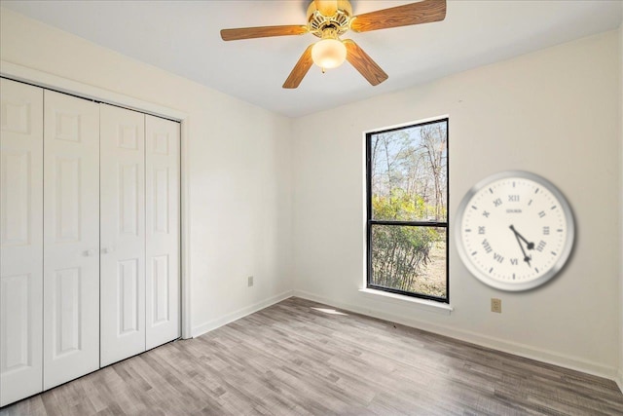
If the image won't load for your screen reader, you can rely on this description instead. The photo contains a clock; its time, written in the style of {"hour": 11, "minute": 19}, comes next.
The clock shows {"hour": 4, "minute": 26}
